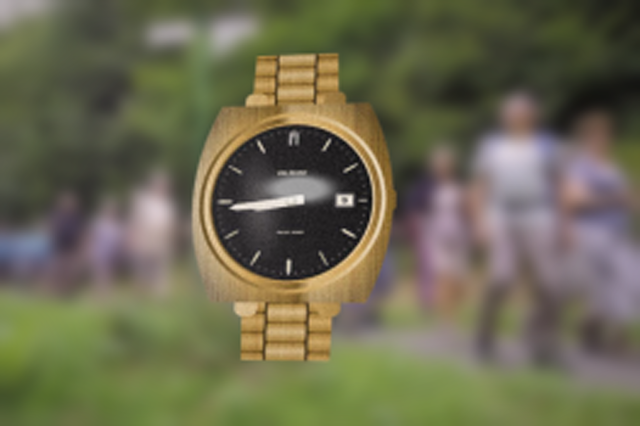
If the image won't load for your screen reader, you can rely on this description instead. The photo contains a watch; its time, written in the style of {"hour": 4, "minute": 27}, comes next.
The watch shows {"hour": 8, "minute": 44}
